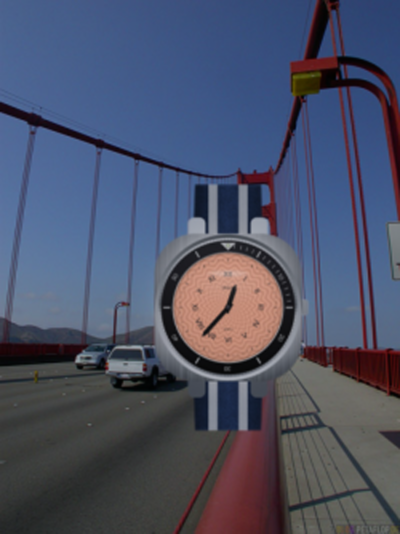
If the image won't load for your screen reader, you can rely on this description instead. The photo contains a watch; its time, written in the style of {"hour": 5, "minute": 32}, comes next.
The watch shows {"hour": 12, "minute": 37}
